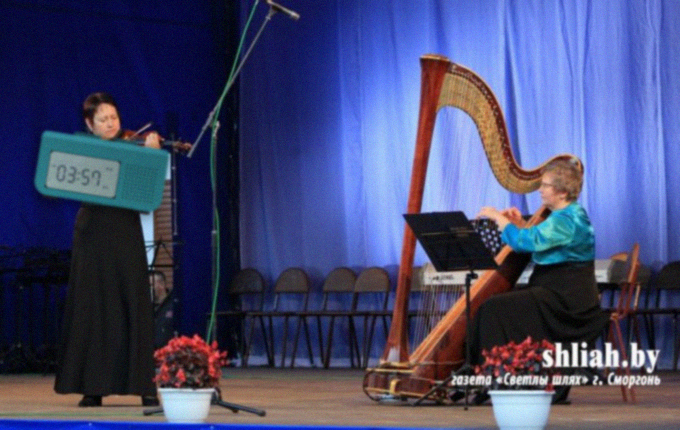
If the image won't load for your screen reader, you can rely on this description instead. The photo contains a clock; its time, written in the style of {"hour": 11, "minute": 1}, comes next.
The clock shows {"hour": 3, "minute": 57}
